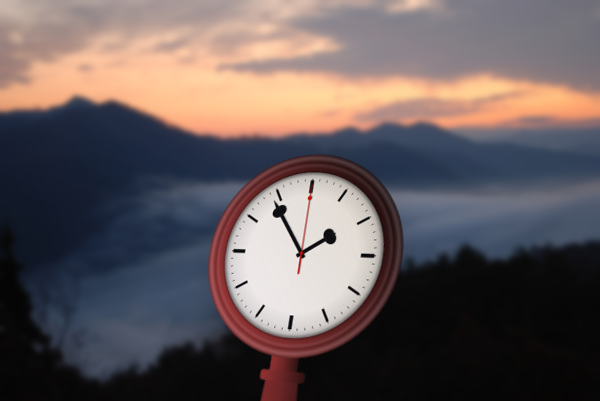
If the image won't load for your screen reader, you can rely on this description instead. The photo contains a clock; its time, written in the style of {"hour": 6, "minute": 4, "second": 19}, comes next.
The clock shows {"hour": 1, "minute": 54, "second": 0}
